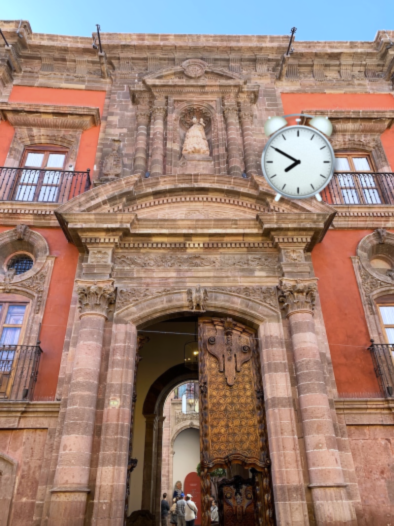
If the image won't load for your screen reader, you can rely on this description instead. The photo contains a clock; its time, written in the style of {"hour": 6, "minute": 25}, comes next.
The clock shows {"hour": 7, "minute": 50}
